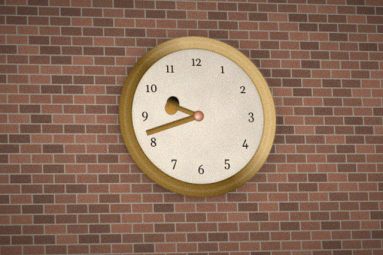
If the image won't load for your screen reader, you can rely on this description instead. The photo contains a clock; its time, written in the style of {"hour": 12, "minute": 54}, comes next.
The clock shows {"hour": 9, "minute": 42}
